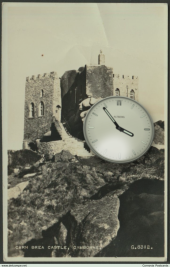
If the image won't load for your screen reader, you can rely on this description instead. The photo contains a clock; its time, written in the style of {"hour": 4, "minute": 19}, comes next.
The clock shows {"hour": 3, "minute": 54}
